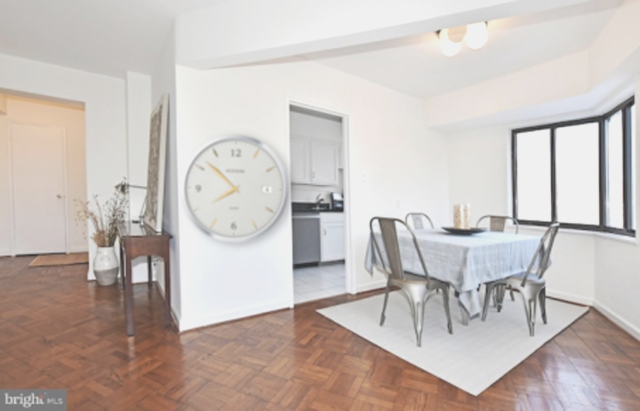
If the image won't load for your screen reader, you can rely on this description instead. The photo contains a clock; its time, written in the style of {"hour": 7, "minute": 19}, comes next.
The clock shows {"hour": 7, "minute": 52}
